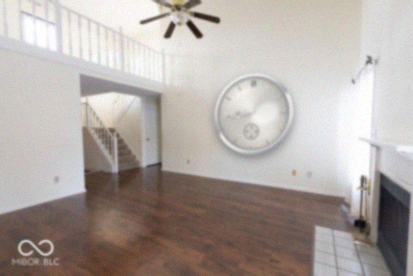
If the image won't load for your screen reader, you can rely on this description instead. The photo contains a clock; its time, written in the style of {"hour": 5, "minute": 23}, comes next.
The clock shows {"hour": 8, "minute": 43}
